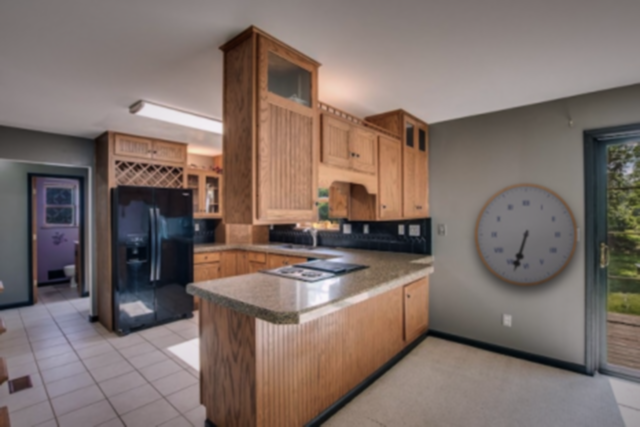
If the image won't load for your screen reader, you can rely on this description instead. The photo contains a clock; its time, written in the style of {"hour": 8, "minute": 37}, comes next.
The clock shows {"hour": 6, "minute": 33}
